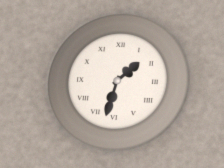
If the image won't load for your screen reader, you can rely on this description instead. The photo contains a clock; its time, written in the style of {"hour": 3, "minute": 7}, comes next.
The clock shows {"hour": 1, "minute": 32}
